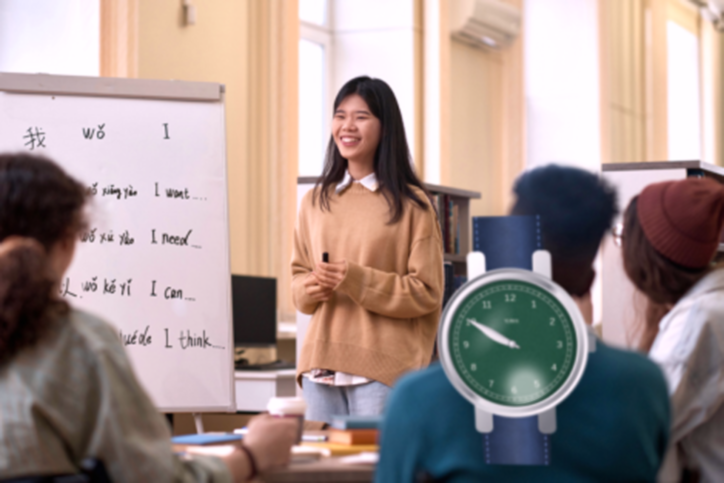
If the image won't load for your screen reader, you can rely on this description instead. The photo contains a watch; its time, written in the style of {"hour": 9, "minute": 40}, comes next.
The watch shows {"hour": 9, "minute": 50}
